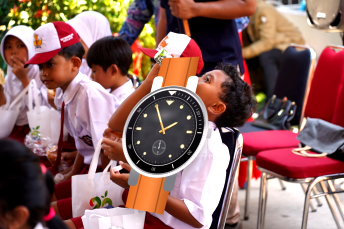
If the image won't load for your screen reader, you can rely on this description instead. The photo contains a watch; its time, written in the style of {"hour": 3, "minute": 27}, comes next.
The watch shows {"hour": 1, "minute": 55}
